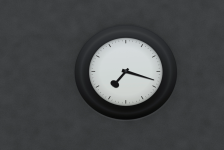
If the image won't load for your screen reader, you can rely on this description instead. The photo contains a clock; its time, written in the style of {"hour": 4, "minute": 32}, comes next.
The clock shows {"hour": 7, "minute": 18}
